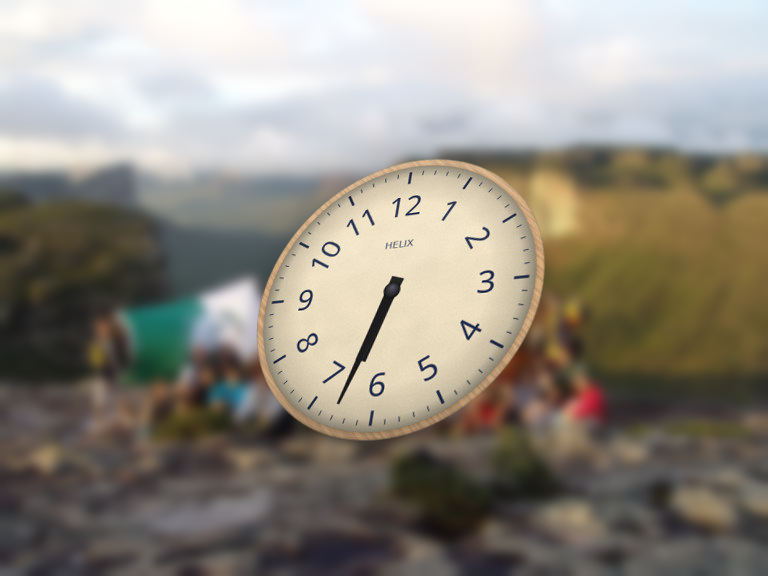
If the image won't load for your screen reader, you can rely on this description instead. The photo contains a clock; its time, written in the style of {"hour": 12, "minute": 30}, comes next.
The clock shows {"hour": 6, "minute": 33}
